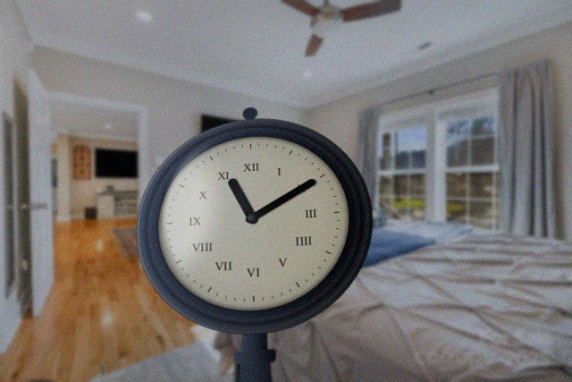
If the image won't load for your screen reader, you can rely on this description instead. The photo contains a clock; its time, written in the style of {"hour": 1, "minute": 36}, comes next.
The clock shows {"hour": 11, "minute": 10}
